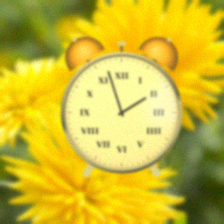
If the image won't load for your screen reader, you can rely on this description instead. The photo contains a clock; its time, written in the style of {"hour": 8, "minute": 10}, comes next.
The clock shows {"hour": 1, "minute": 57}
